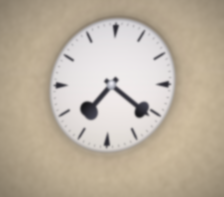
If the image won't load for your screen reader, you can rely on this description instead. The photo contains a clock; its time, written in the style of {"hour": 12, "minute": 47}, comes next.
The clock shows {"hour": 7, "minute": 21}
